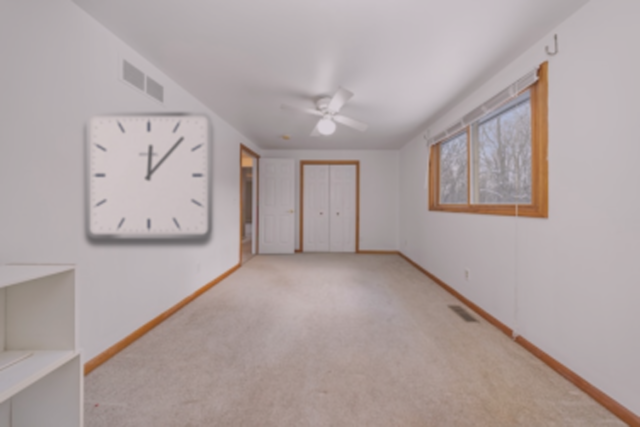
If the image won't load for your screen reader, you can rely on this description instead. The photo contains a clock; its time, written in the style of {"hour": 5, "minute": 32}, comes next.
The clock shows {"hour": 12, "minute": 7}
